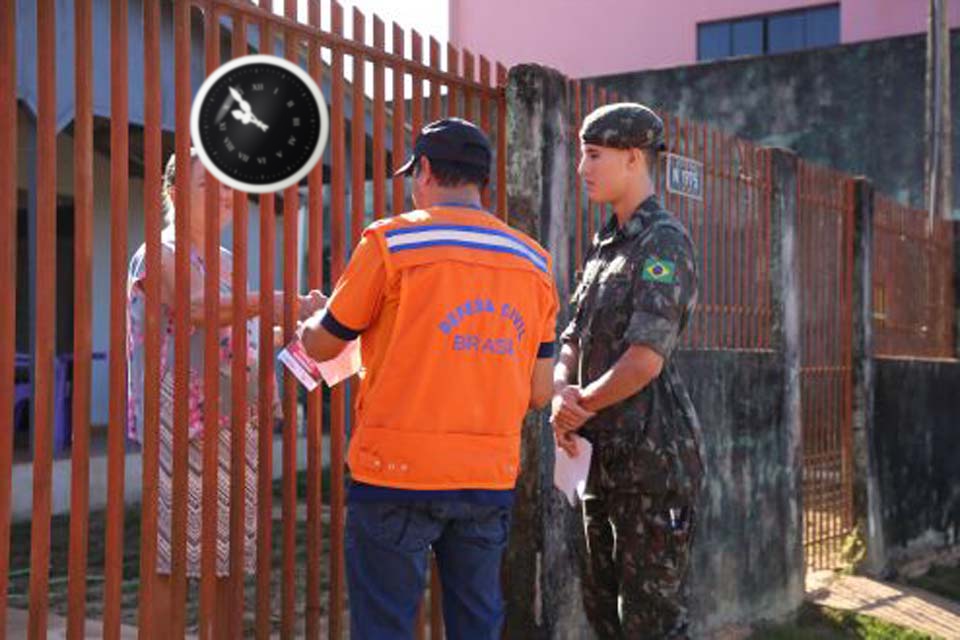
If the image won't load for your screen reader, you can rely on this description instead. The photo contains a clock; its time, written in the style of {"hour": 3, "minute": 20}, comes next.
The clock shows {"hour": 9, "minute": 54}
